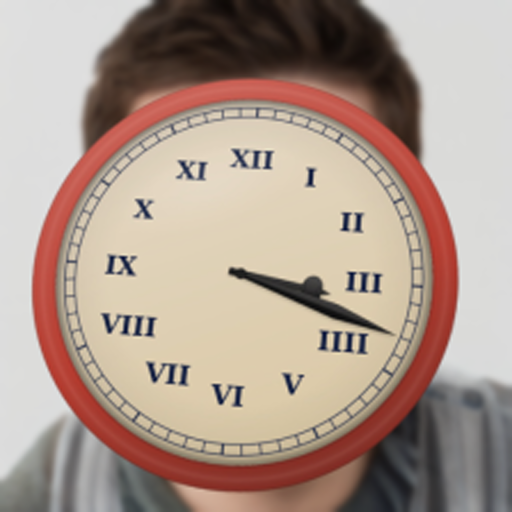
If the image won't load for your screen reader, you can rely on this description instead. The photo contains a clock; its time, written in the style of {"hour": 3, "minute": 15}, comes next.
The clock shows {"hour": 3, "minute": 18}
